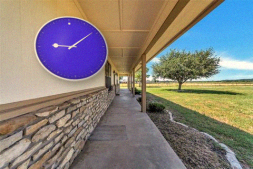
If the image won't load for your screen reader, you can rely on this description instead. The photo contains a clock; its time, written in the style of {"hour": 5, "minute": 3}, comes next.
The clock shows {"hour": 9, "minute": 9}
